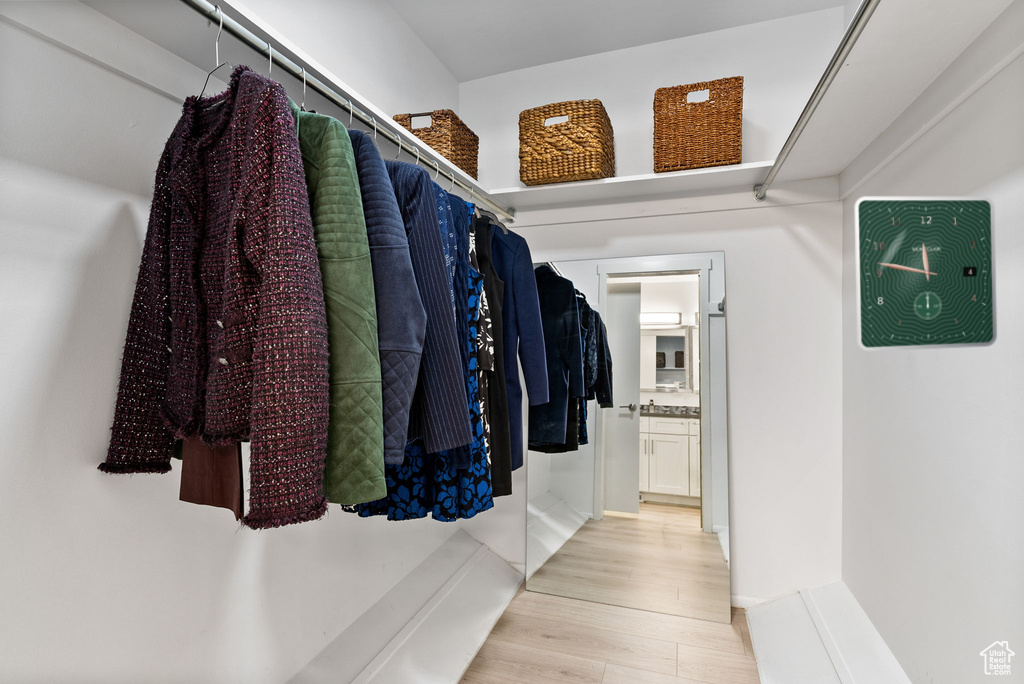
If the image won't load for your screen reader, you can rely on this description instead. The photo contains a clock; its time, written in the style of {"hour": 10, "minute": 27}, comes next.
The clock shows {"hour": 11, "minute": 47}
